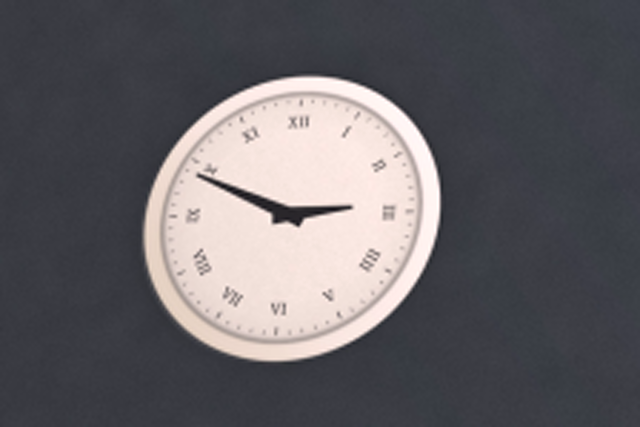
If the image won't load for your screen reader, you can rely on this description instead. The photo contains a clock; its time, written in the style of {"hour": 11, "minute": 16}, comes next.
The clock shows {"hour": 2, "minute": 49}
